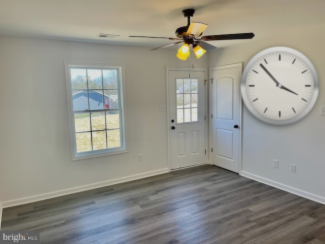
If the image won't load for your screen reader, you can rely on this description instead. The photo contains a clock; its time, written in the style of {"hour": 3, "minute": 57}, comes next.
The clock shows {"hour": 3, "minute": 53}
